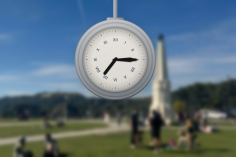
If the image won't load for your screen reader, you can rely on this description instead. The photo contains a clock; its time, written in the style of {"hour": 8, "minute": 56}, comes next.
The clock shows {"hour": 7, "minute": 15}
